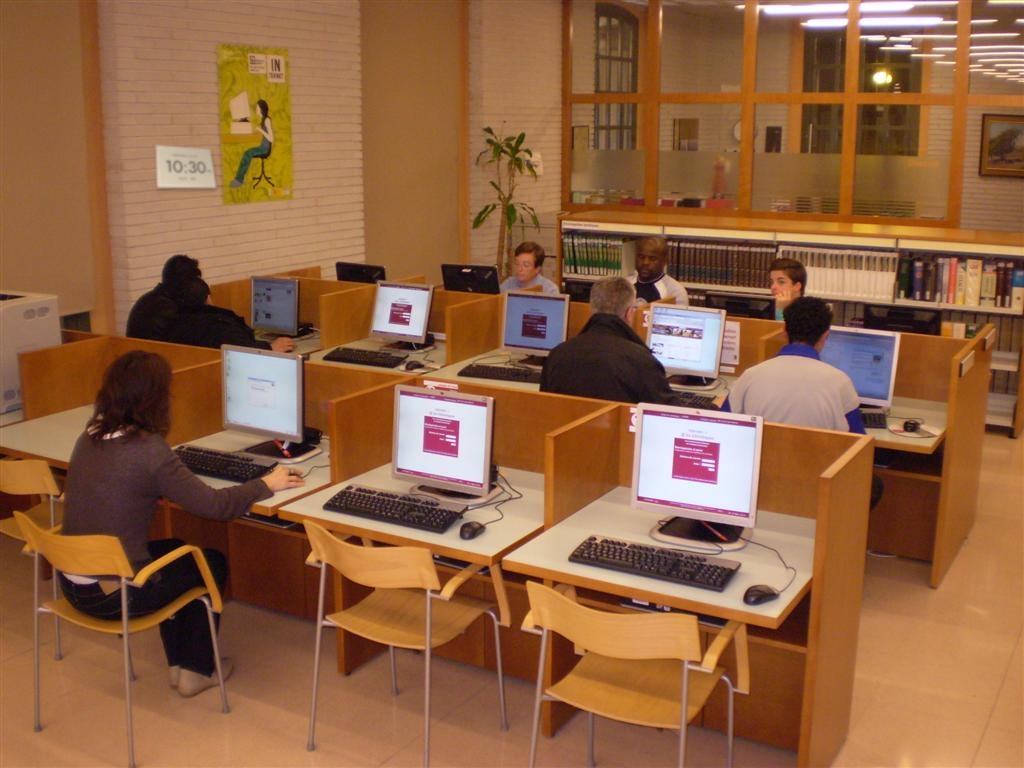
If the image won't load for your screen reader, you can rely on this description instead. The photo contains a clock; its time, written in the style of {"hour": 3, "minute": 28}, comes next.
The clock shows {"hour": 10, "minute": 30}
